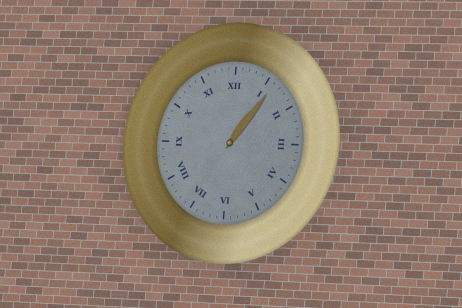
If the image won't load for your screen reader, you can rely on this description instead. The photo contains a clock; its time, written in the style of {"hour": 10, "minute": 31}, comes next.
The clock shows {"hour": 1, "minute": 6}
